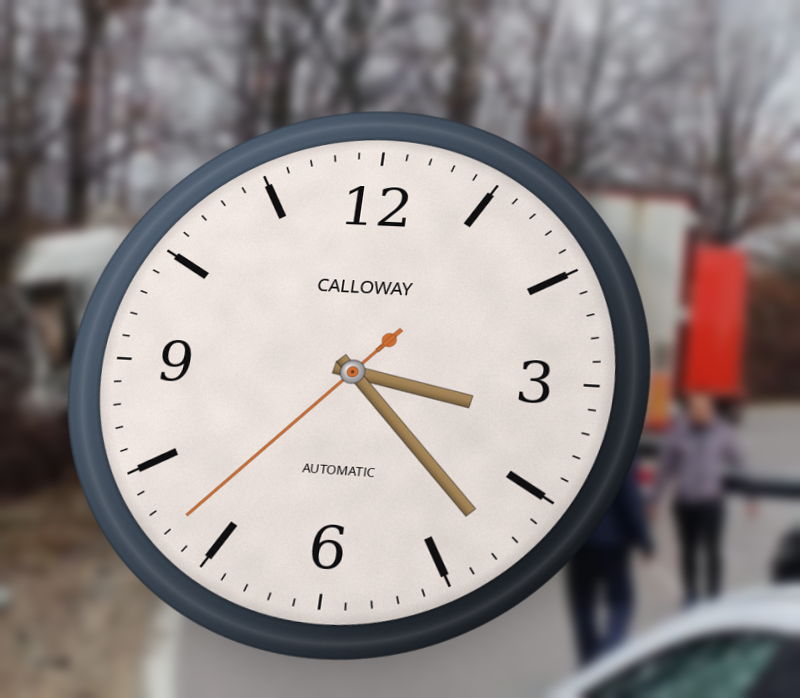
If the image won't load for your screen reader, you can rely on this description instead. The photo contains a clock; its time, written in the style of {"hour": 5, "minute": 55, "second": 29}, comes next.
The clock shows {"hour": 3, "minute": 22, "second": 37}
